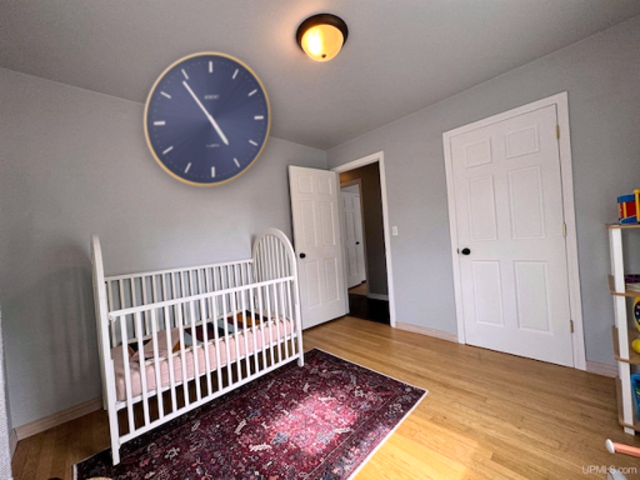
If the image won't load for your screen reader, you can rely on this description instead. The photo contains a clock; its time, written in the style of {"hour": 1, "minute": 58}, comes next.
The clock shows {"hour": 4, "minute": 54}
